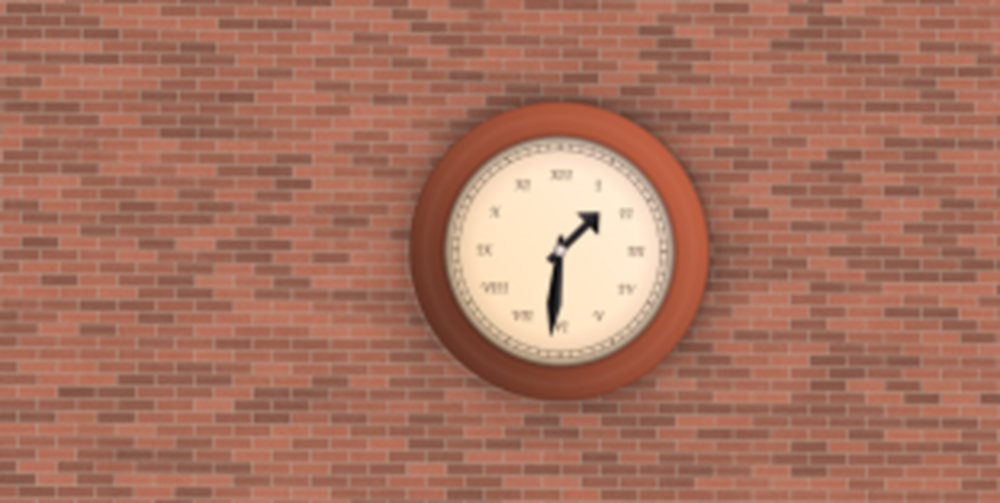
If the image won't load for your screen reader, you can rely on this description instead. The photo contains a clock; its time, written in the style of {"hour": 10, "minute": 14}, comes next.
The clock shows {"hour": 1, "minute": 31}
